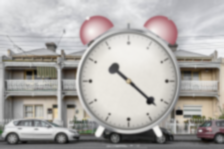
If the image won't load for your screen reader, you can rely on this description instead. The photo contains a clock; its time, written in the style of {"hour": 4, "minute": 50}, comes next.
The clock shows {"hour": 10, "minute": 22}
